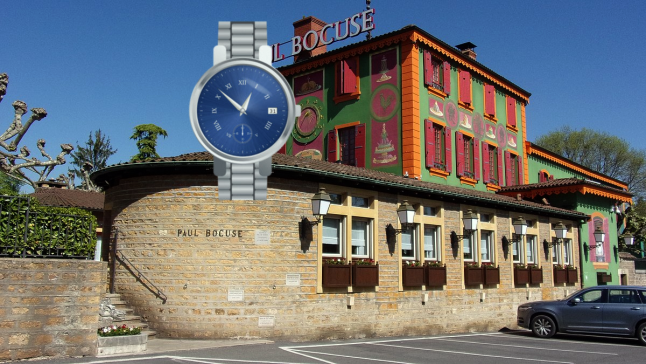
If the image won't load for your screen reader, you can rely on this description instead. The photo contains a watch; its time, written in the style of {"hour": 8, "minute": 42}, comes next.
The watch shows {"hour": 12, "minute": 52}
